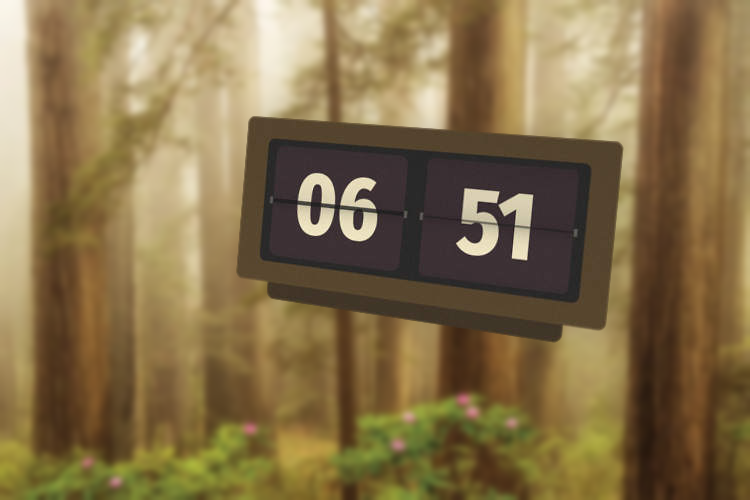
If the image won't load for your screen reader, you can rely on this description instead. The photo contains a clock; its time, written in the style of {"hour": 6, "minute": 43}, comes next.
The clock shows {"hour": 6, "minute": 51}
